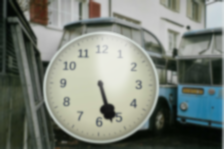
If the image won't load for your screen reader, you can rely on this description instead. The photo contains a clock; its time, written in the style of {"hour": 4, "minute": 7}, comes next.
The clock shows {"hour": 5, "minute": 27}
